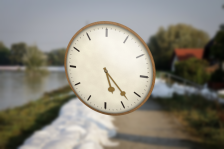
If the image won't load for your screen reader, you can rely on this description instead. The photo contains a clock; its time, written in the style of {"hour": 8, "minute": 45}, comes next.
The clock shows {"hour": 5, "minute": 23}
